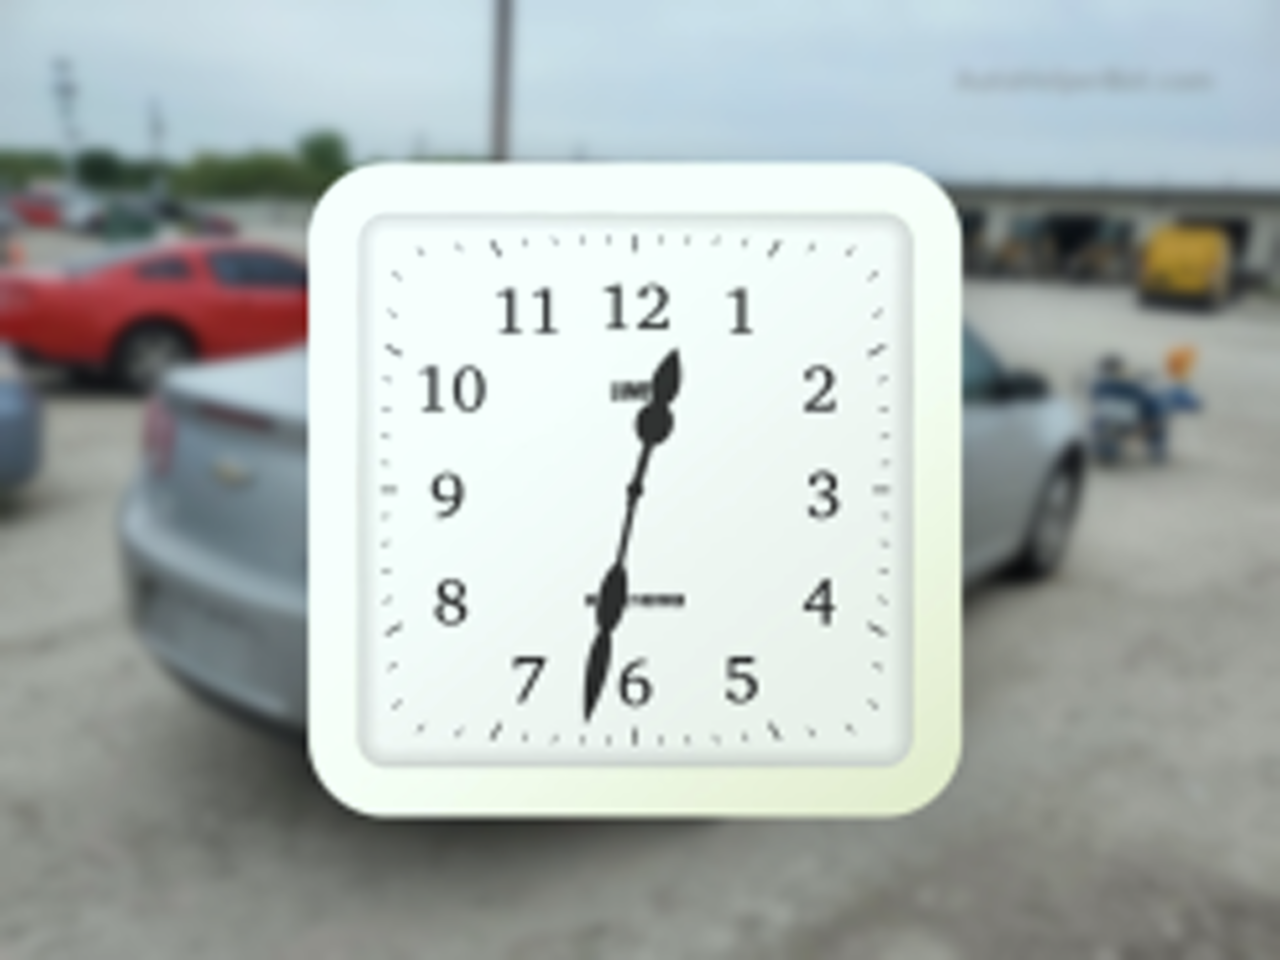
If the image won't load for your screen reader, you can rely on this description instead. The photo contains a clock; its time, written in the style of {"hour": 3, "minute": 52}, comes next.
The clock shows {"hour": 12, "minute": 32}
